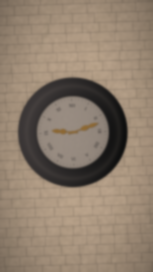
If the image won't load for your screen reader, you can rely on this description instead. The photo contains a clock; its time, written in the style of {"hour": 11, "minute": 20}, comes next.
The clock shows {"hour": 9, "minute": 12}
